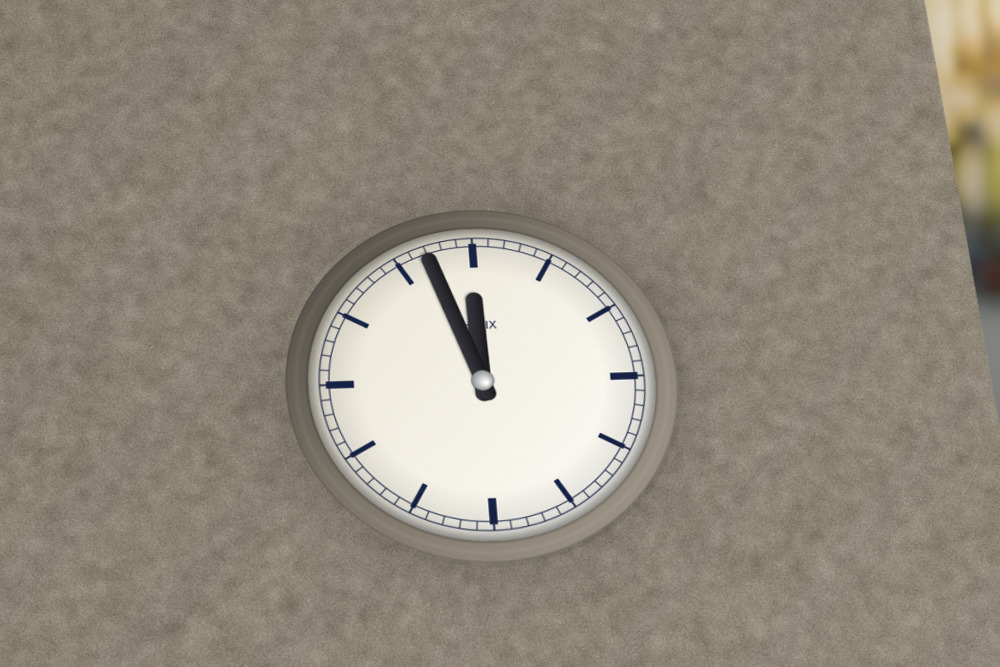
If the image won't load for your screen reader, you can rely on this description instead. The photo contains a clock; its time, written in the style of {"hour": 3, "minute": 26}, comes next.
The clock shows {"hour": 11, "minute": 57}
